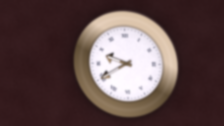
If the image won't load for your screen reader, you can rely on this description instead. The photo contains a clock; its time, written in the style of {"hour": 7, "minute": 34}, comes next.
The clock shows {"hour": 9, "minute": 40}
